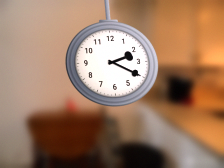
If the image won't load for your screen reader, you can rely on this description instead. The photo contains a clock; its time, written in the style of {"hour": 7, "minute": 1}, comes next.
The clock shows {"hour": 2, "minute": 20}
